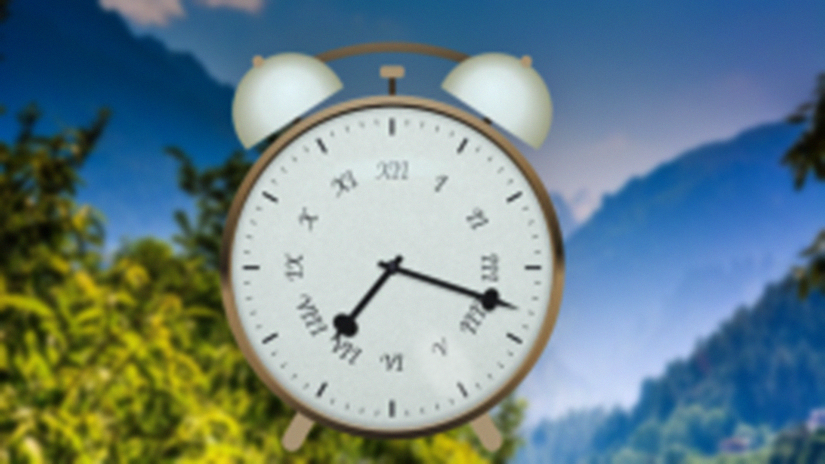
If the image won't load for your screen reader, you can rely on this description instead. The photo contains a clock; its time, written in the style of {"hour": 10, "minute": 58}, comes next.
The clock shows {"hour": 7, "minute": 18}
